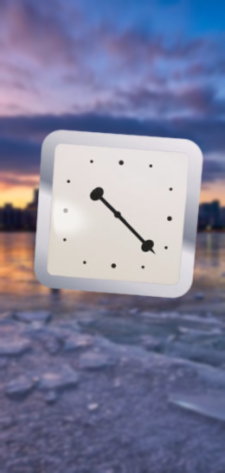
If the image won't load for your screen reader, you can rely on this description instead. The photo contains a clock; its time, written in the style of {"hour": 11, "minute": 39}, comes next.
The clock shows {"hour": 10, "minute": 22}
